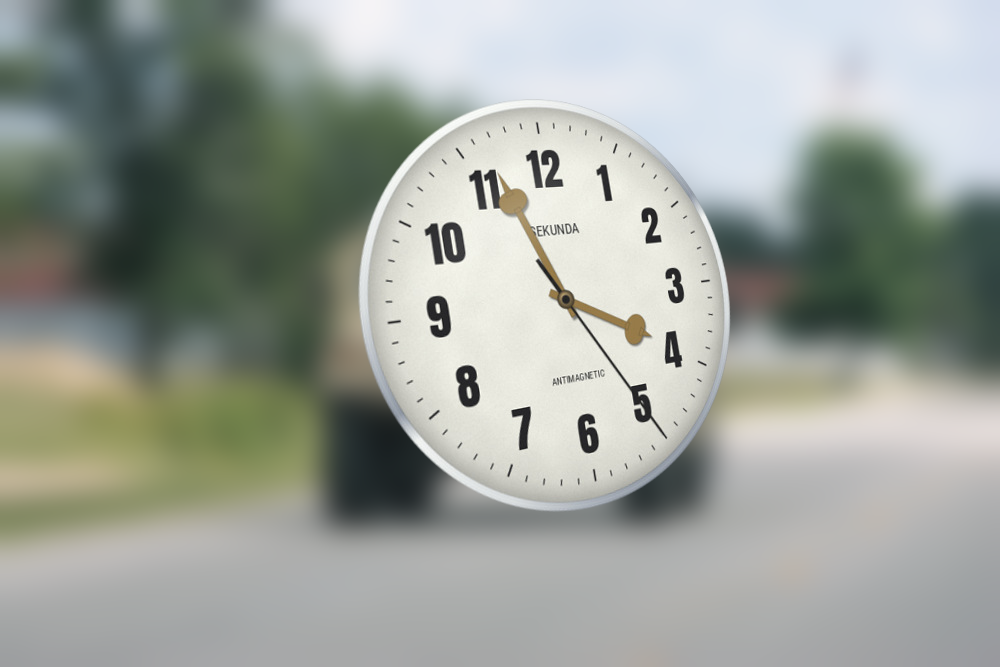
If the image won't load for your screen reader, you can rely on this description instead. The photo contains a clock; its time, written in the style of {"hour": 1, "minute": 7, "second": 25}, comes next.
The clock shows {"hour": 3, "minute": 56, "second": 25}
